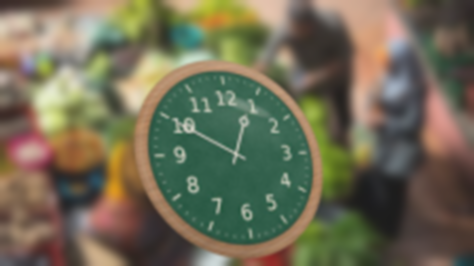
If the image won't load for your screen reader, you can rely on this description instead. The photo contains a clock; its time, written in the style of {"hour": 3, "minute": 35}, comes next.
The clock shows {"hour": 12, "minute": 50}
